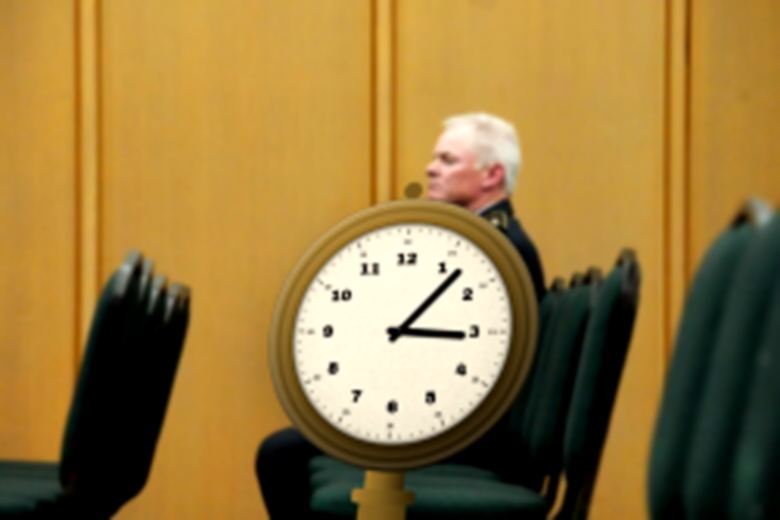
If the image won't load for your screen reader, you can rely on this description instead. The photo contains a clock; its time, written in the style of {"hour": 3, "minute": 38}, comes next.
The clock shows {"hour": 3, "minute": 7}
